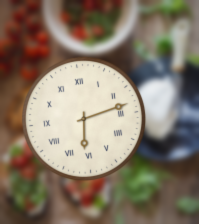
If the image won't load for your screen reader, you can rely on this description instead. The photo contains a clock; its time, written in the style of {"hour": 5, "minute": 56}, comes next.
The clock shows {"hour": 6, "minute": 13}
